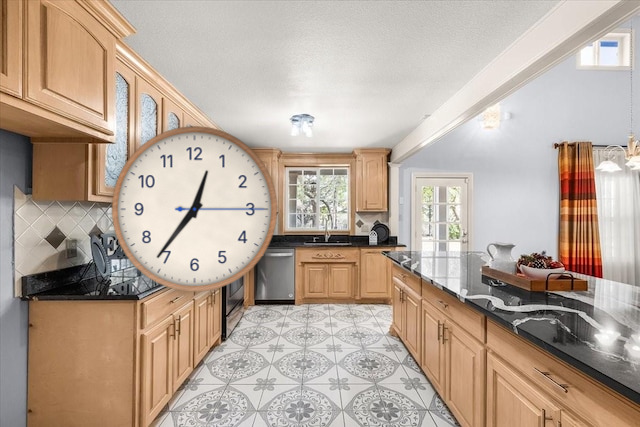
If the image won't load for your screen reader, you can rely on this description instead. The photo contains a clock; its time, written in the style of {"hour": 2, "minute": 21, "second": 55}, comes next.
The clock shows {"hour": 12, "minute": 36, "second": 15}
